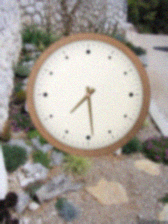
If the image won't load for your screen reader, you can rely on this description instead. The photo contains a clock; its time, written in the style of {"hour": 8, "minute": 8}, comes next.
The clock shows {"hour": 7, "minute": 29}
